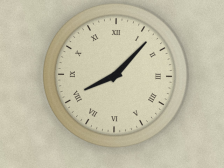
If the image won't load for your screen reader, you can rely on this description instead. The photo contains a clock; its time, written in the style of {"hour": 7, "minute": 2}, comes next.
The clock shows {"hour": 8, "minute": 7}
